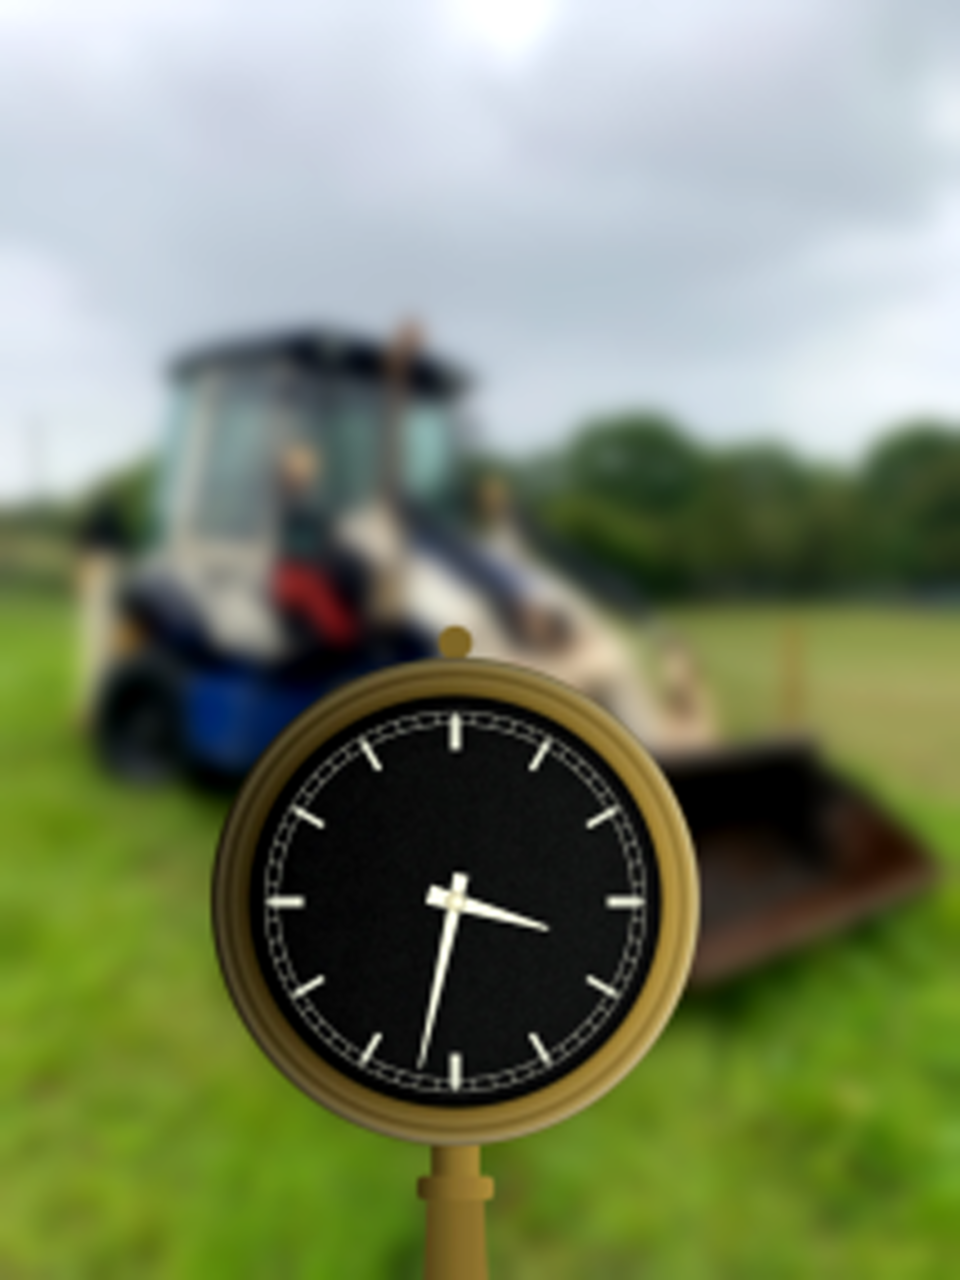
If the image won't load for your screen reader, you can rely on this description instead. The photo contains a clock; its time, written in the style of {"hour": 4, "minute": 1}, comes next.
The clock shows {"hour": 3, "minute": 32}
